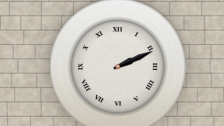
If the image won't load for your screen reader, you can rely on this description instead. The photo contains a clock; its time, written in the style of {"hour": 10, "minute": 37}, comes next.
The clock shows {"hour": 2, "minute": 11}
